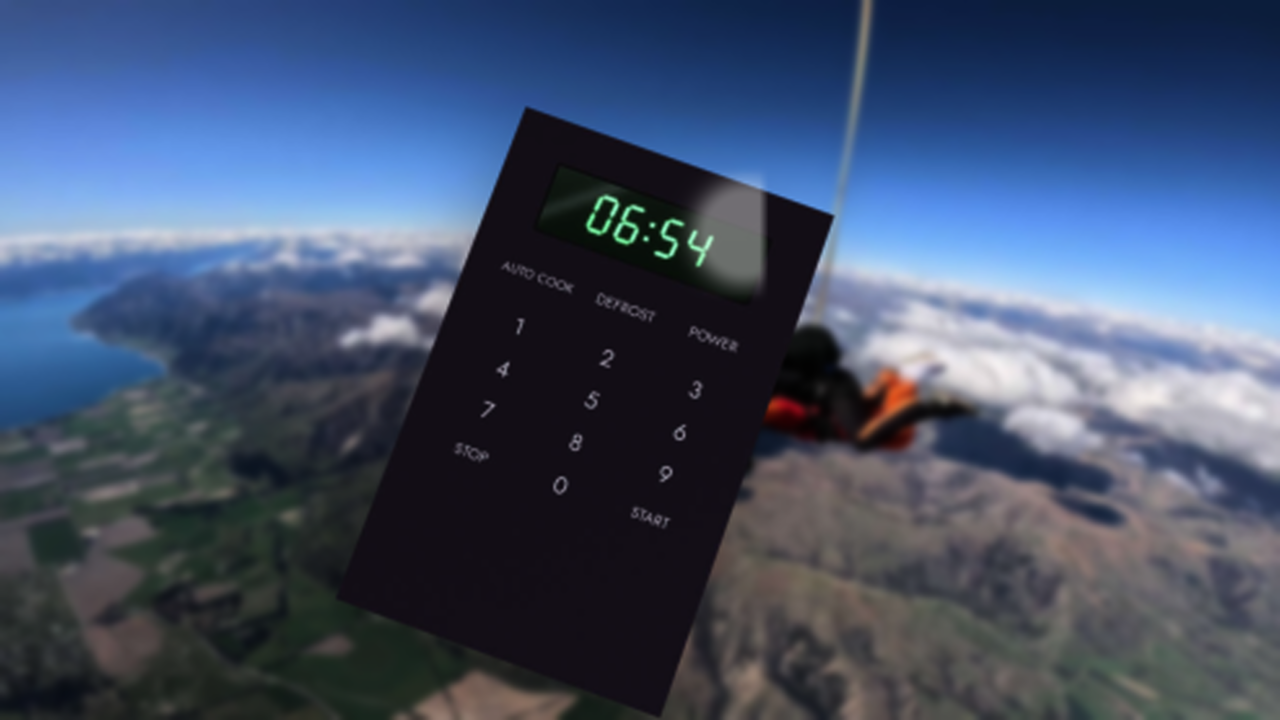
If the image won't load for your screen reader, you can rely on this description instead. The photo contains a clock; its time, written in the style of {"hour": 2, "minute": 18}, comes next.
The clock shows {"hour": 6, "minute": 54}
